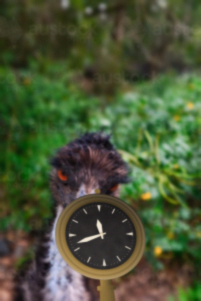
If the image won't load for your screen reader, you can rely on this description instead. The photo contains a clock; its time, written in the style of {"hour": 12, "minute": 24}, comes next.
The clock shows {"hour": 11, "minute": 42}
